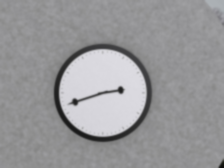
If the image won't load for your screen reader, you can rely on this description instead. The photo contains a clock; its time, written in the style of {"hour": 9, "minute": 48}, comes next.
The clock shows {"hour": 2, "minute": 42}
